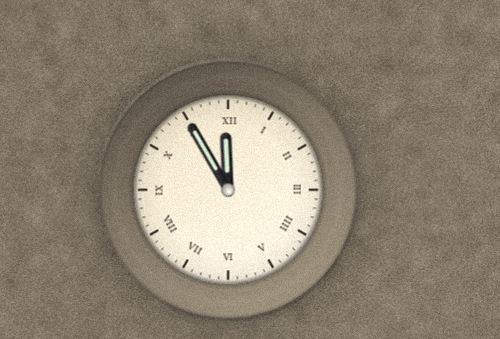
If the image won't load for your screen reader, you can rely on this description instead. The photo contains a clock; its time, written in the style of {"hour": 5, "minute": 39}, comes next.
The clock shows {"hour": 11, "minute": 55}
